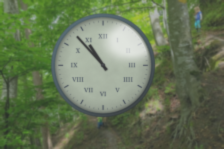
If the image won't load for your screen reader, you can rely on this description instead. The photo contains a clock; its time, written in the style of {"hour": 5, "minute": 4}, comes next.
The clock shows {"hour": 10, "minute": 53}
